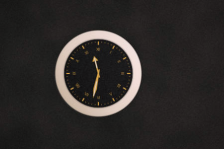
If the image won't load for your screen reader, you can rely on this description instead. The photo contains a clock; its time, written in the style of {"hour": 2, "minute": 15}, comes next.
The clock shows {"hour": 11, "minute": 32}
